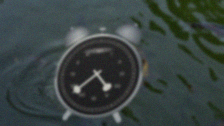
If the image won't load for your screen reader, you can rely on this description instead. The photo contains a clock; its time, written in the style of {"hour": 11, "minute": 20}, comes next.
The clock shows {"hour": 4, "minute": 38}
